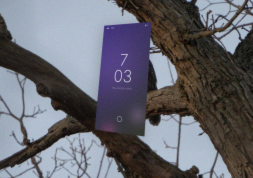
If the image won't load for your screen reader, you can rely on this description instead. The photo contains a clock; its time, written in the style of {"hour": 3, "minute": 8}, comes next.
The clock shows {"hour": 7, "minute": 3}
